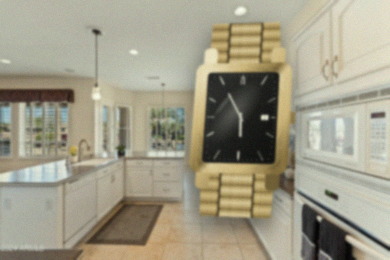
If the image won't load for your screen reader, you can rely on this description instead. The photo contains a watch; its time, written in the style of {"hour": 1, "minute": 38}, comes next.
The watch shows {"hour": 5, "minute": 55}
